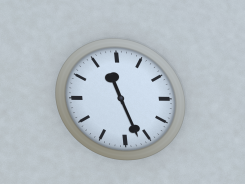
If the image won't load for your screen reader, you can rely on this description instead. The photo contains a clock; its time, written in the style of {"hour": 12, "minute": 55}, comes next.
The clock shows {"hour": 11, "minute": 27}
